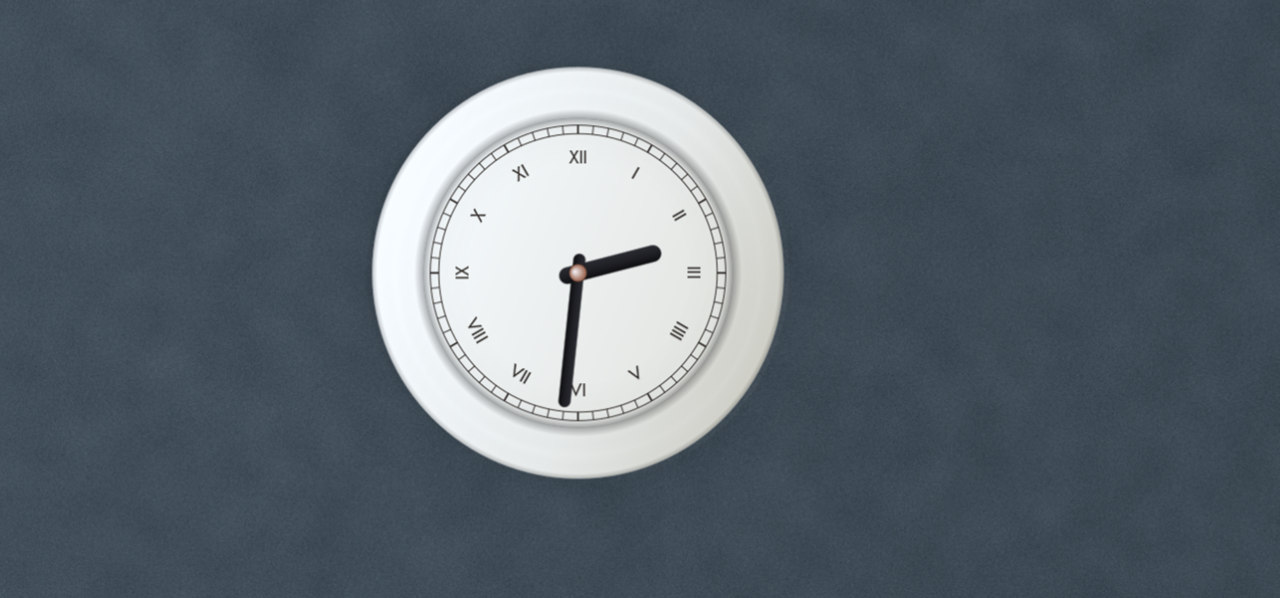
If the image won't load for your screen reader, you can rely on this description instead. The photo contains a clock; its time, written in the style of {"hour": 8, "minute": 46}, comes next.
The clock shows {"hour": 2, "minute": 31}
